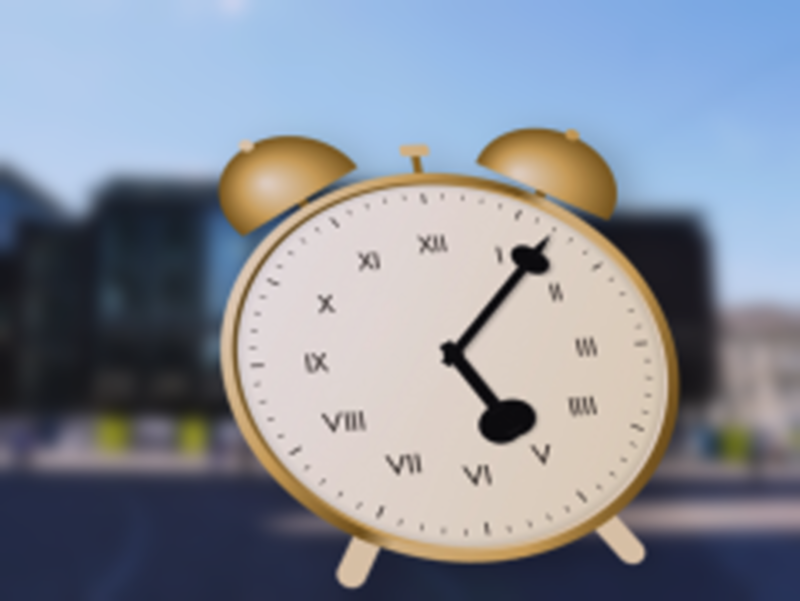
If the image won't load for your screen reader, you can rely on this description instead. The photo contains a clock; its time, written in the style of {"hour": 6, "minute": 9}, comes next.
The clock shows {"hour": 5, "minute": 7}
